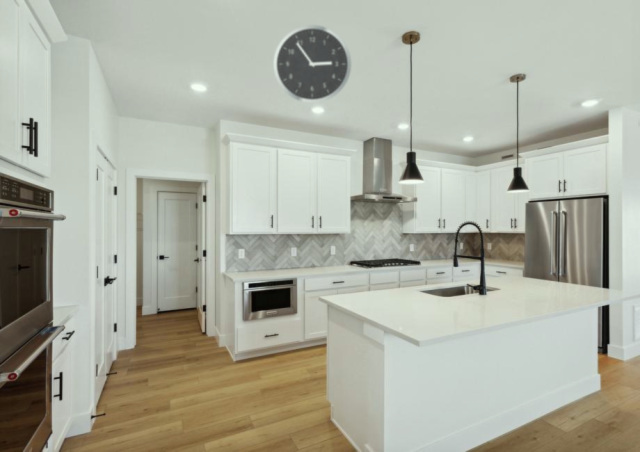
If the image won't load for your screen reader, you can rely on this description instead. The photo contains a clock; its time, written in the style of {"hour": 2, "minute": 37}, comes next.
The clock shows {"hour": 2, "minute": 54}
